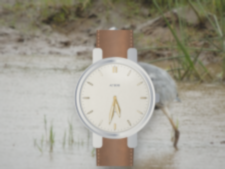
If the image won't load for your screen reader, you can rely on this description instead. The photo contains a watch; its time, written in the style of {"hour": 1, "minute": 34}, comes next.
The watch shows {"hour": 5, "minute": 32}
